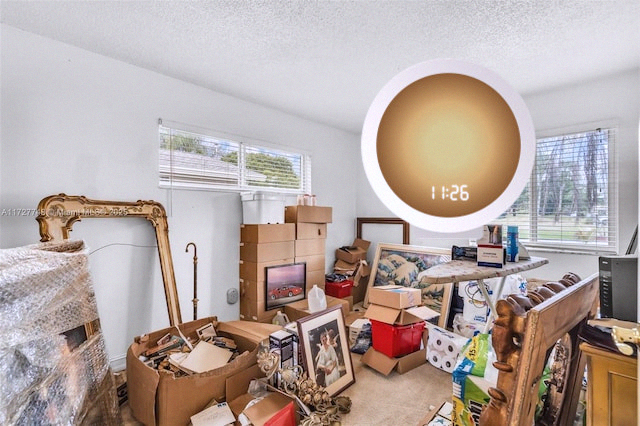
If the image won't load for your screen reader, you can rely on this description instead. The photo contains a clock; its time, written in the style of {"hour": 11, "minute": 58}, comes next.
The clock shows {"hour": 11, "minute": 26}
